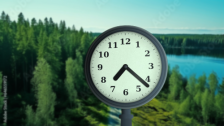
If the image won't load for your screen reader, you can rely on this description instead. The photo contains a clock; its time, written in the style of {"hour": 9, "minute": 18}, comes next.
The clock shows {"hour": 7, "minute": 22}
